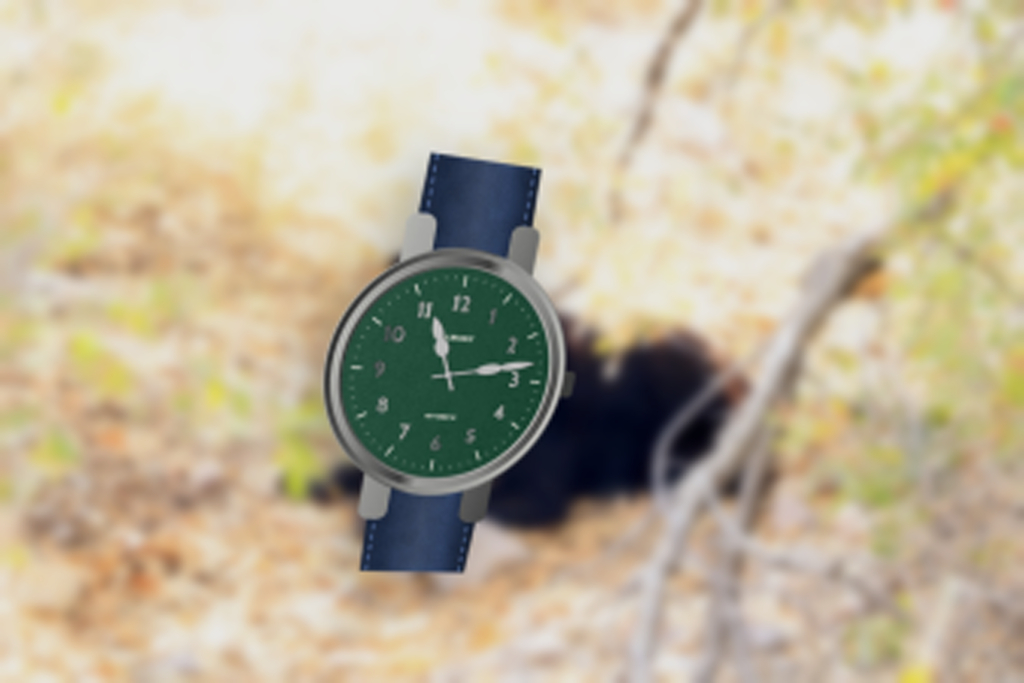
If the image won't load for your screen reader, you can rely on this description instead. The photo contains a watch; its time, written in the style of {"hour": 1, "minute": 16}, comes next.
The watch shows {"hour": 11, "minute": 13}
